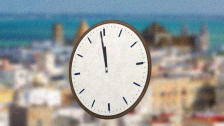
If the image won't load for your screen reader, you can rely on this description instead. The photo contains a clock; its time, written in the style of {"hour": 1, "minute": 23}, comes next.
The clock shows {"hour": 11, "minute": 59}
